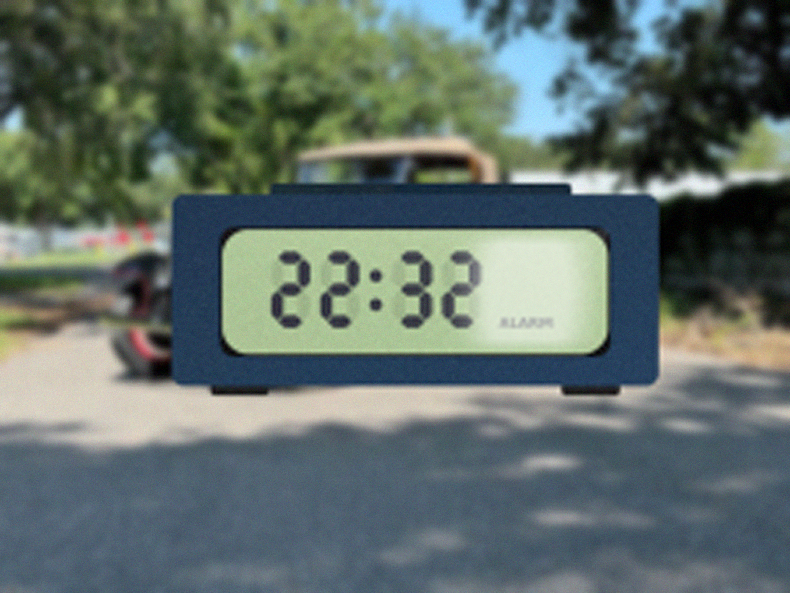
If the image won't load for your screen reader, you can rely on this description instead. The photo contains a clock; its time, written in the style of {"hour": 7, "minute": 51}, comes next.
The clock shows {"hour": 22, "minute": 32}
